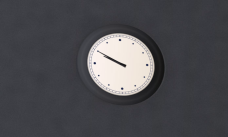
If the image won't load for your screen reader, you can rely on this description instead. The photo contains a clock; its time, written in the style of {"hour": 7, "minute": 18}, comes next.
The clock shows {"hour": 9, "minute": 50}
